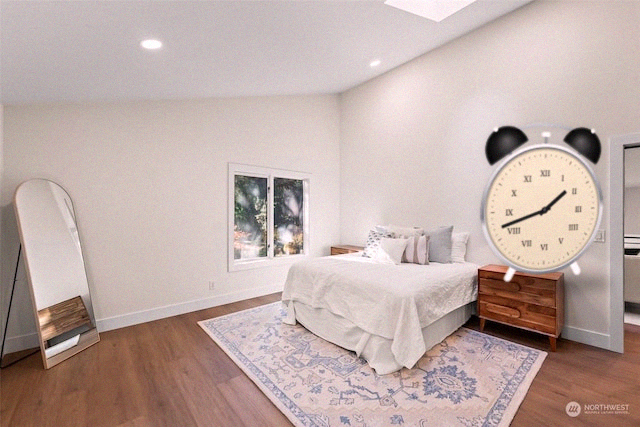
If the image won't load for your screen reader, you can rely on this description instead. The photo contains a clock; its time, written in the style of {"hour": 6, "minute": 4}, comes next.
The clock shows {"hour": 1, "minute": 42}
